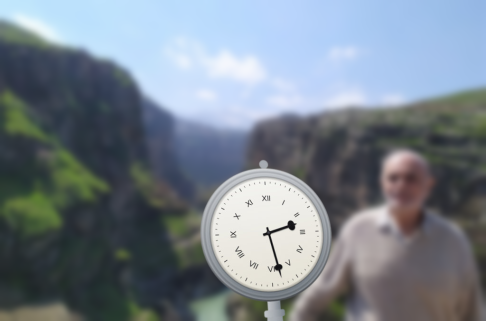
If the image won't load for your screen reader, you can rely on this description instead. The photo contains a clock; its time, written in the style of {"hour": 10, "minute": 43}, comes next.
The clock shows {"hour": 2, "minute": 28}
